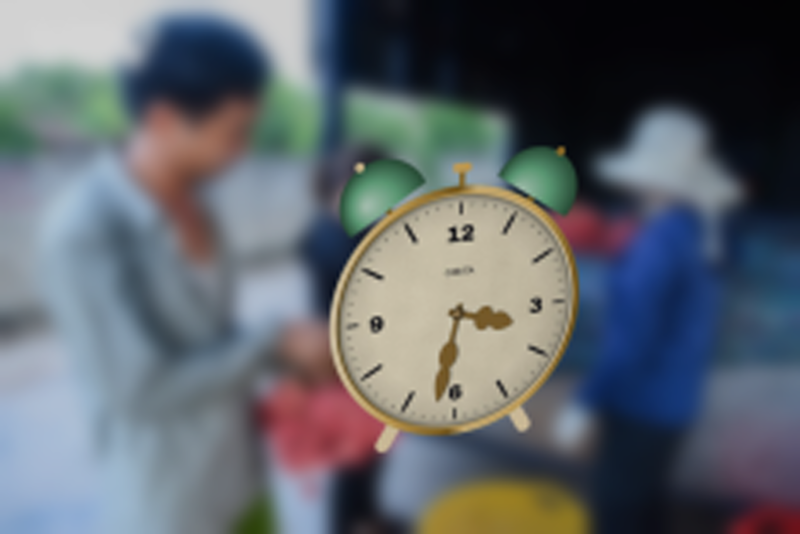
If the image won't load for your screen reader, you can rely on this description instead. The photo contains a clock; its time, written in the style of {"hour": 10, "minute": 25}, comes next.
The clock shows {"hour": 3, "minute": 32}
